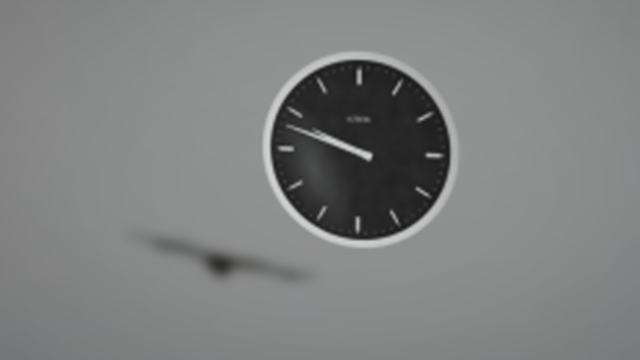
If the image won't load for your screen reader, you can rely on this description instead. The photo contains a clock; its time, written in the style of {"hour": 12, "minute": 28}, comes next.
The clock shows {"hour": 9, "minute": 48}
